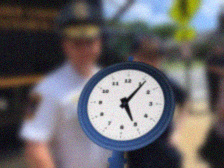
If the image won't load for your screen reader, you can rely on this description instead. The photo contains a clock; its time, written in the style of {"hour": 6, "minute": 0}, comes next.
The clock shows {"hour": 5, "minute": 6}
